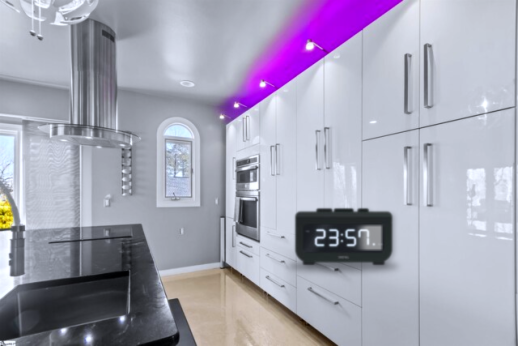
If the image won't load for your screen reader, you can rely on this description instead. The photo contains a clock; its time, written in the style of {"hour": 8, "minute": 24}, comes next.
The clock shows {"hour": 23, "minute": 57}
